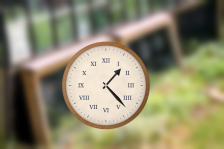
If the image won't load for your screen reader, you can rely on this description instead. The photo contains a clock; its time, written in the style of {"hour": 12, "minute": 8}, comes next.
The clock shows {"hour": 1, "minute": 23}
